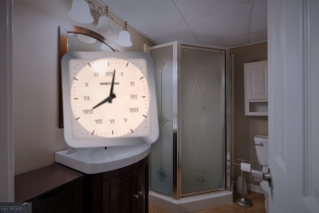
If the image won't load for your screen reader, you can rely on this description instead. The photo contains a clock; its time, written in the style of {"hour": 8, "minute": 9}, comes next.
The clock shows {"hour": 8, "minute": 2}
